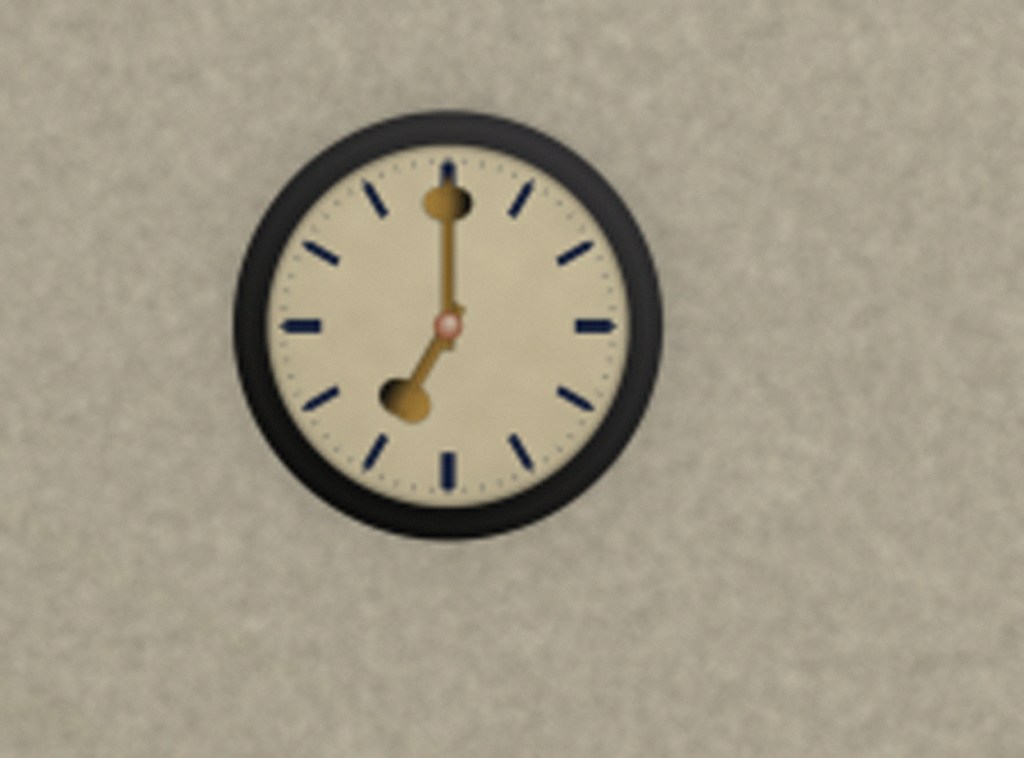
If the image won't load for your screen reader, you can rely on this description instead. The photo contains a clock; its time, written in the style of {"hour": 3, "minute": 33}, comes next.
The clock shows {"hour": 7, "minute": 0}
